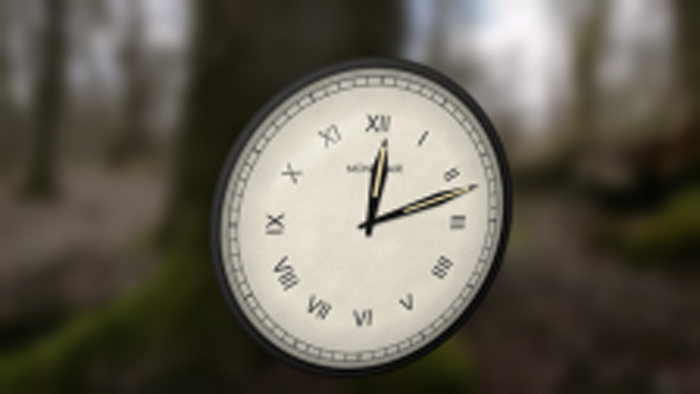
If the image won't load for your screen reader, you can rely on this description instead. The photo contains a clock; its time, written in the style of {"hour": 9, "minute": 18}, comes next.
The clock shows {"hour": 12, "minute": 12}
